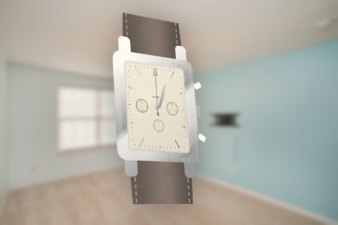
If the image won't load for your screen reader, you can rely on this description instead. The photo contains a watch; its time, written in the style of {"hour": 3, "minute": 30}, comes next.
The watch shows {"hour": 1, "minute": 4}
